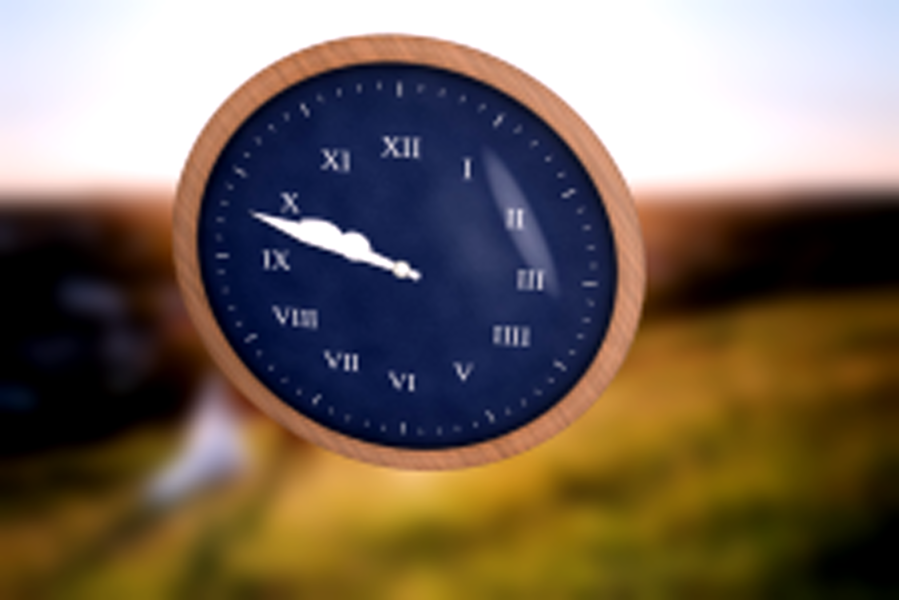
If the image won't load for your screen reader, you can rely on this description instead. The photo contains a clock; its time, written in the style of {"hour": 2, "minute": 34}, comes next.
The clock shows {"hour": 9, "minute": 48}
